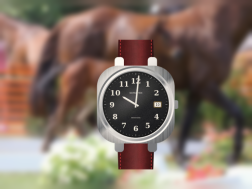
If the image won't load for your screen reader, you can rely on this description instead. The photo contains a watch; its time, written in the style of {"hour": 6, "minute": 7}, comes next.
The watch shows {"hour": 10, "minute": 1}
